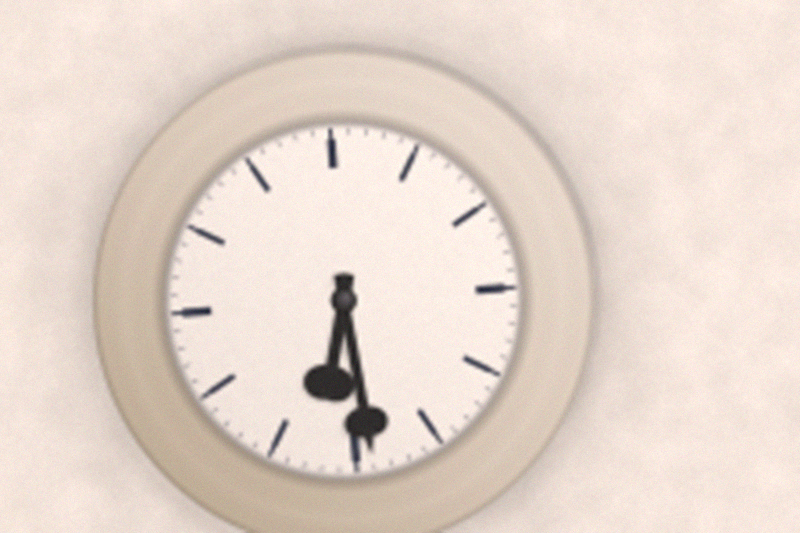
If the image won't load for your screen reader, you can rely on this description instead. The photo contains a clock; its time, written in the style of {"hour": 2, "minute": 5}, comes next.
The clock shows {"hour": 6, "minute": 29}
